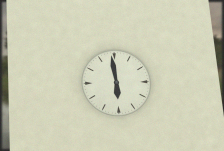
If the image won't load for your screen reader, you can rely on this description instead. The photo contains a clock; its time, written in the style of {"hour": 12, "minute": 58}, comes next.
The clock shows {"hour": 5, "minute": 59}
